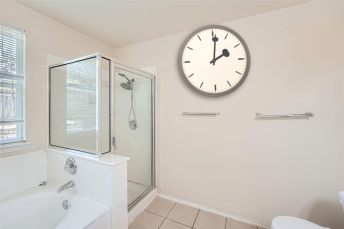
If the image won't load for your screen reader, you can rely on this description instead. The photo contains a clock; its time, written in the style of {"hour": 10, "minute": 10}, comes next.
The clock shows {"hour": 2, "minute": 1}
